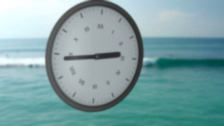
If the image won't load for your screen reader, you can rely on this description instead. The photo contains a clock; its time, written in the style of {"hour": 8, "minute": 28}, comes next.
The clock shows {"hour": 2, "minute": 44}
